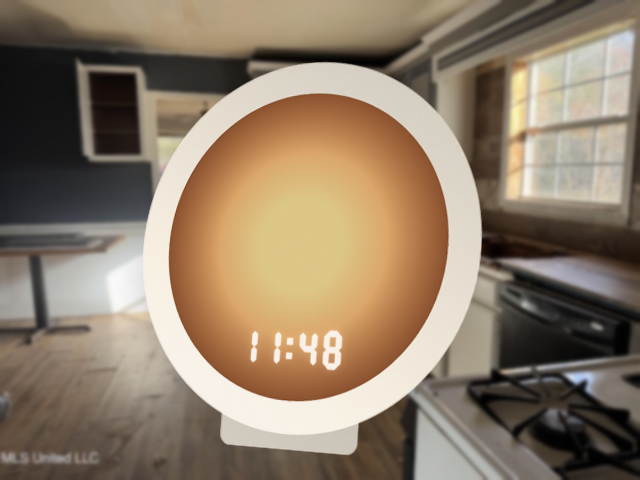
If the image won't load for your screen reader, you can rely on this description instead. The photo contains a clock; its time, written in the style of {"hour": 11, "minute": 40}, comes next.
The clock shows {"hour": 11, "minute": 48}
